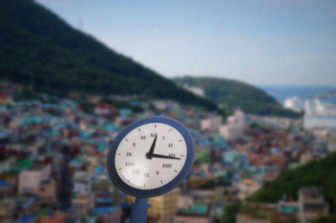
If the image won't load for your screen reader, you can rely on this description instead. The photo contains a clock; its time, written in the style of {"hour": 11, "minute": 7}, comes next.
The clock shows {"hour": 12, "minute": 16}
